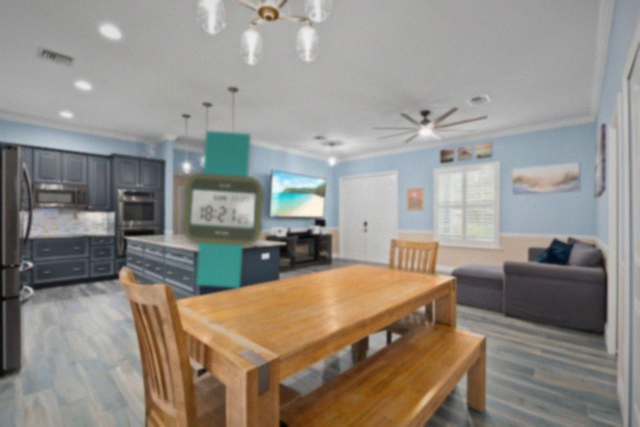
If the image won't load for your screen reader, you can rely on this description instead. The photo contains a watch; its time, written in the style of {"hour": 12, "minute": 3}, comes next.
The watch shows {"hour": 18, "minute": 21}
